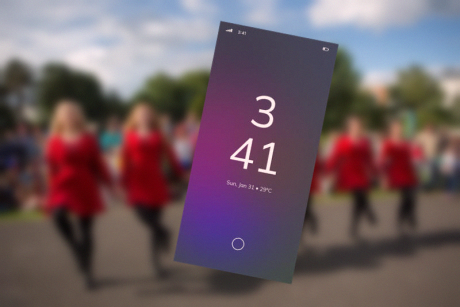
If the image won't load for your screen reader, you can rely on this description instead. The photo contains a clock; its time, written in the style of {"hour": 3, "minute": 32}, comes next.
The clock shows {"hour": 3, "minute": 41}
